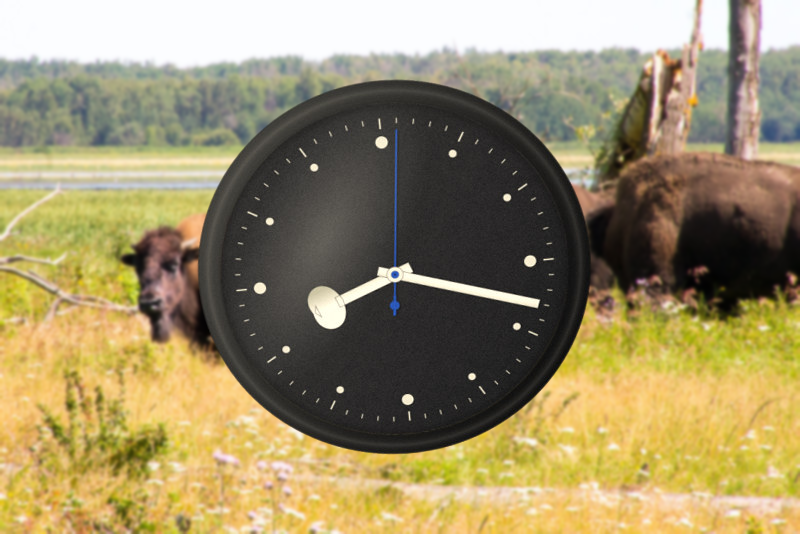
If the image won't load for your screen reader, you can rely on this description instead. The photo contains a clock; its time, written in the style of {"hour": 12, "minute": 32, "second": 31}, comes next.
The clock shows {"hour": 8, "minute": 18, "second": 1}
